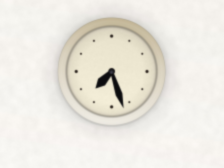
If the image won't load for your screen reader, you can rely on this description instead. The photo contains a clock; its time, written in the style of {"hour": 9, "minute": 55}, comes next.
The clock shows {"hour": 7, "minute": 27}
